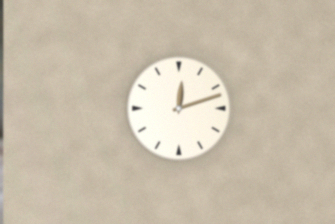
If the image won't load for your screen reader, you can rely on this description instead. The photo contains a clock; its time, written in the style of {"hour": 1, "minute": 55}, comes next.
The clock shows {"hour": 12, "minute": 12}
